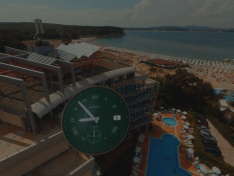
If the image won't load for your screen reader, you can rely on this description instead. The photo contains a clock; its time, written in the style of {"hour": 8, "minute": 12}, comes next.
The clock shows {"hour": 8, "minute": 53}
